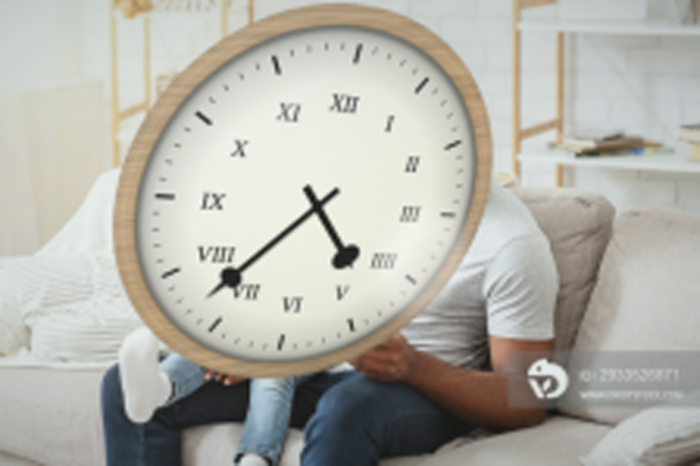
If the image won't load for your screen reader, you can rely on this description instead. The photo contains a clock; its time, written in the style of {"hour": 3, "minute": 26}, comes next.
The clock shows {"hour": 4, "minute": 37}
